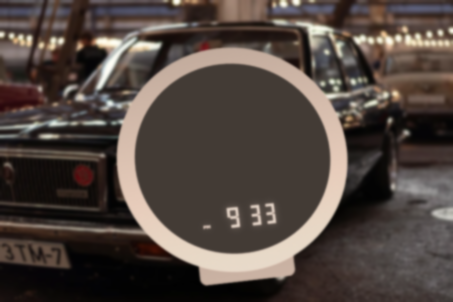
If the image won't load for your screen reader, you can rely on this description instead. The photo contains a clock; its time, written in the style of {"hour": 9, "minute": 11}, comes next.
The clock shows {"hour": 9, "minute": 33}
